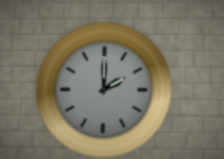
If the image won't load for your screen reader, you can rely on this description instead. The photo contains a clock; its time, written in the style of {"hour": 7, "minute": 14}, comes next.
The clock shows {"hour": 2, "minute": 0}
